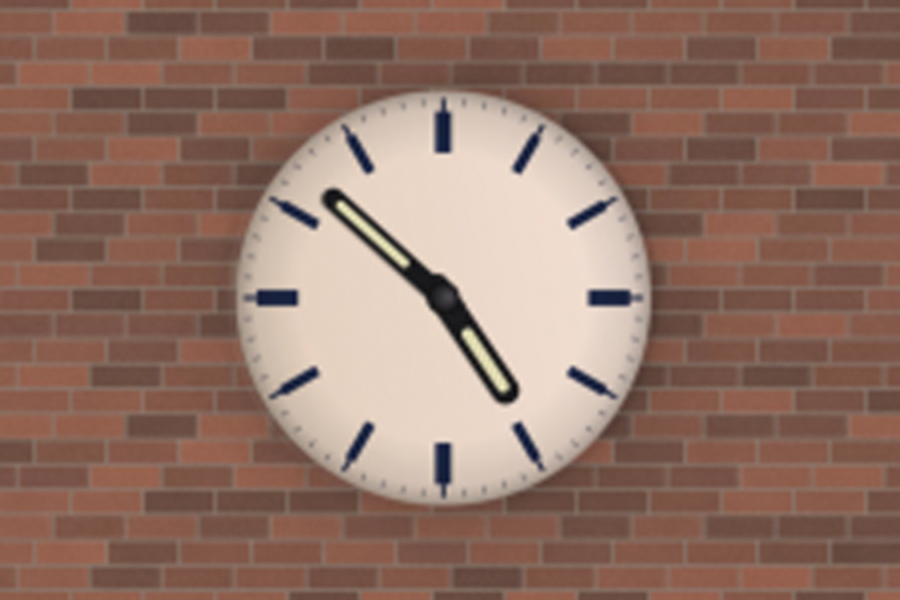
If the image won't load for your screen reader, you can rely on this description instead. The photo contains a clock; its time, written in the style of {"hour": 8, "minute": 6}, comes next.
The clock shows {"hour": 4, "minute": 52}
